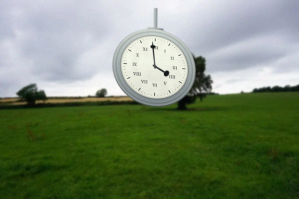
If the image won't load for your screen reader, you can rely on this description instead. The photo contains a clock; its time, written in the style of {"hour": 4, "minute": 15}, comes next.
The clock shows {"hour": 3, "minute": 59}
